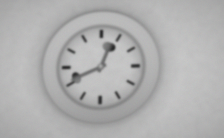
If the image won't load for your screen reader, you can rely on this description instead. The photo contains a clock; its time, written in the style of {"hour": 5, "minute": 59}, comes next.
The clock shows {"hour": 12, "minute": 41}
